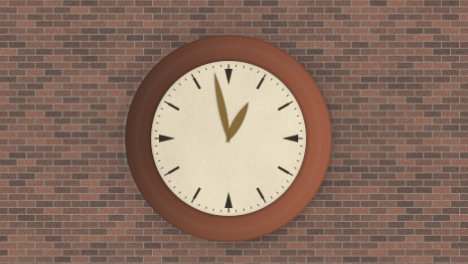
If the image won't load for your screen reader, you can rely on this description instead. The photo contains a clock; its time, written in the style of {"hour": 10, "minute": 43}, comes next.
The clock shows {"hour": 12, "minute": 58}
